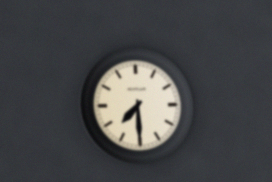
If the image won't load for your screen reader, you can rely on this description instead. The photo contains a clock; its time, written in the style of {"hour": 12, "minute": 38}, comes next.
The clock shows {"hour": 7, "minute": 30}
